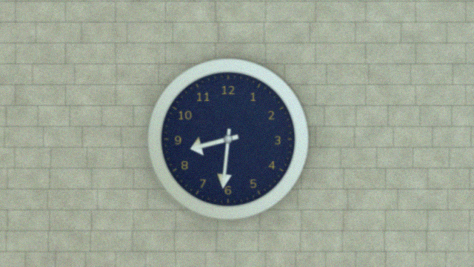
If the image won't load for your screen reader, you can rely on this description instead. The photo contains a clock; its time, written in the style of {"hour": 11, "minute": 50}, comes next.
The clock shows {"hour": 8, "minute": 31}
